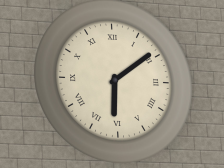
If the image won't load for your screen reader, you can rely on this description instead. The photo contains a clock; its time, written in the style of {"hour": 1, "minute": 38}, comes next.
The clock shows {"hour": 6, "minute": 9}
